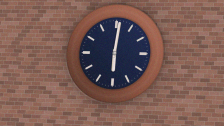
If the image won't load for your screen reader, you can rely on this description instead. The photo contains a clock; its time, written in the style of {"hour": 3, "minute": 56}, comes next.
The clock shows {"hour": 6, "minute": 1}
